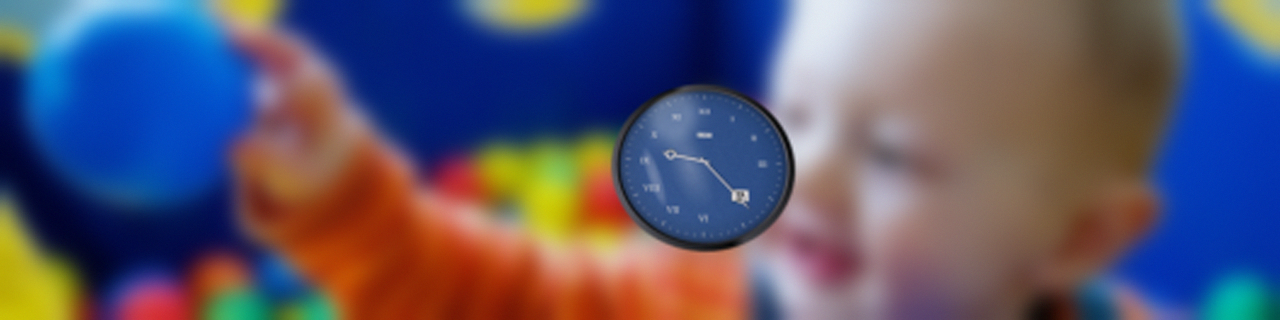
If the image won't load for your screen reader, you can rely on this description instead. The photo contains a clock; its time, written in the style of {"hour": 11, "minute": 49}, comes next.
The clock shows {"hour": 9, "minute": 23}
